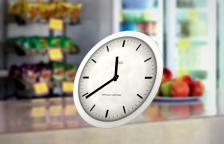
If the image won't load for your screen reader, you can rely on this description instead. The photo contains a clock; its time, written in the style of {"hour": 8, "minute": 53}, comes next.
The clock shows {"hour": 11, "minute": 39}
